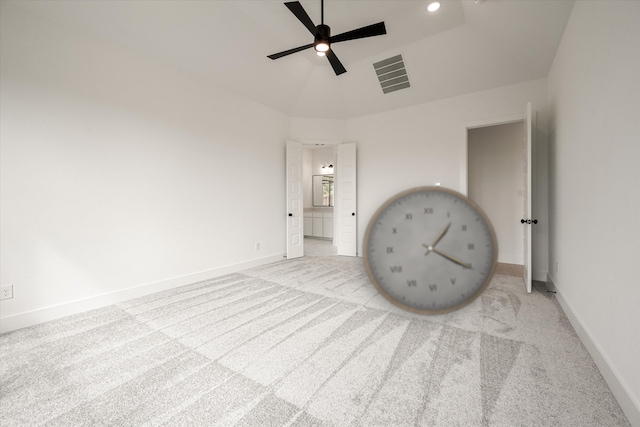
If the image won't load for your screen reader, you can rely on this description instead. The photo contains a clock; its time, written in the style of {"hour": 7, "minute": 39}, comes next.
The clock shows {"hour": 1, "minute": 20}
